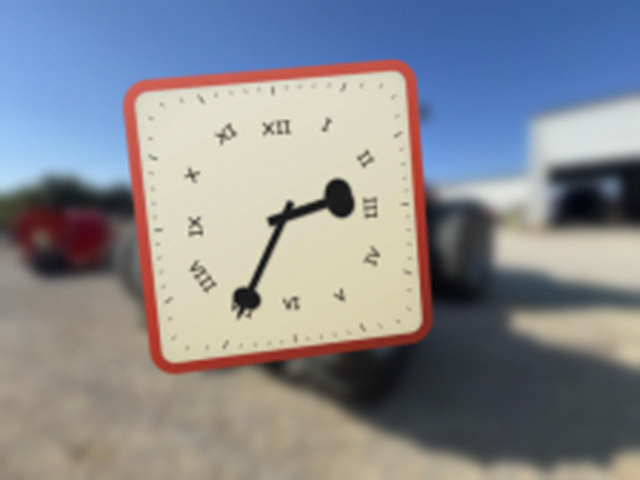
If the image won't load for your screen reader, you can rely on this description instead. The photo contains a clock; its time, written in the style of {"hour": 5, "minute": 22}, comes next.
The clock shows {"hour": 2, "minute": 35}
